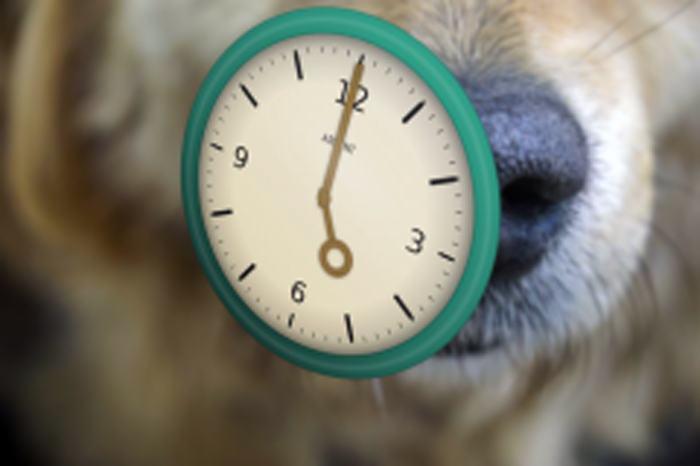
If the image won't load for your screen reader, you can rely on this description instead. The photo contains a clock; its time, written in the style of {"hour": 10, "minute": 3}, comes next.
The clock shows {"hour": 5, "minute": 0}
